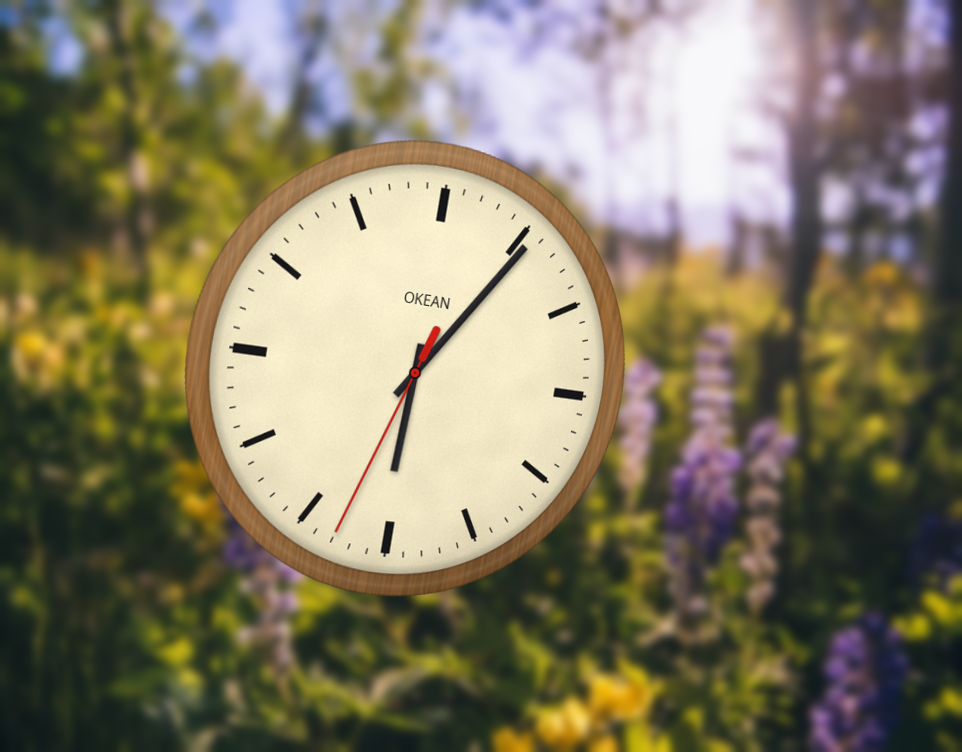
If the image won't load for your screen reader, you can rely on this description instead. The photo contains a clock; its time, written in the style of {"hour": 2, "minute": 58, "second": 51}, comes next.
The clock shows {"hour": 6, "minute": 5, "second": 33}
